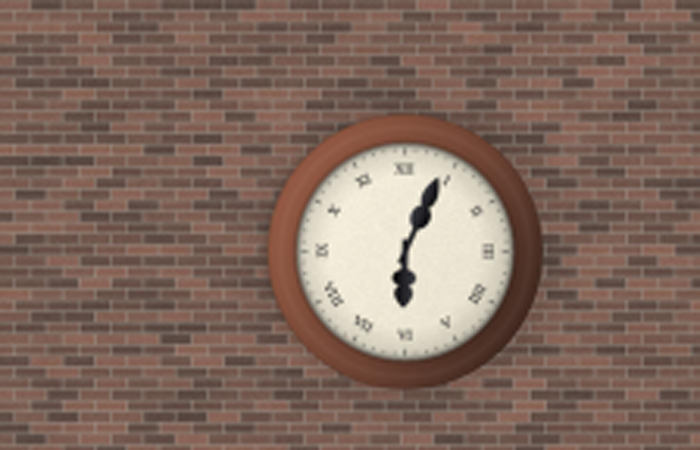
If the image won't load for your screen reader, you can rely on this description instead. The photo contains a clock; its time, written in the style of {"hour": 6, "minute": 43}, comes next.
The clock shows {"hour": 6, "minute": 4}
